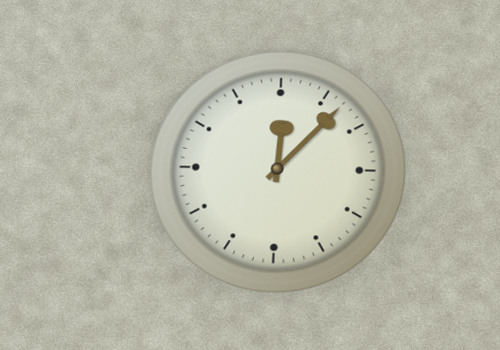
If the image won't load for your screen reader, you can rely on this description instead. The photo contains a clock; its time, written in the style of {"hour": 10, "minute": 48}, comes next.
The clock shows {"hour": 12, "minute": 7}
